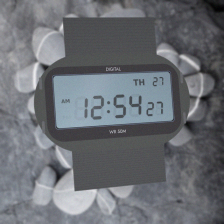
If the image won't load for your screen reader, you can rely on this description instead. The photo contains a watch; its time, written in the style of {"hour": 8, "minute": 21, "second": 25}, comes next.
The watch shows {"hour": 12, "minute": 54, "second": 27}
